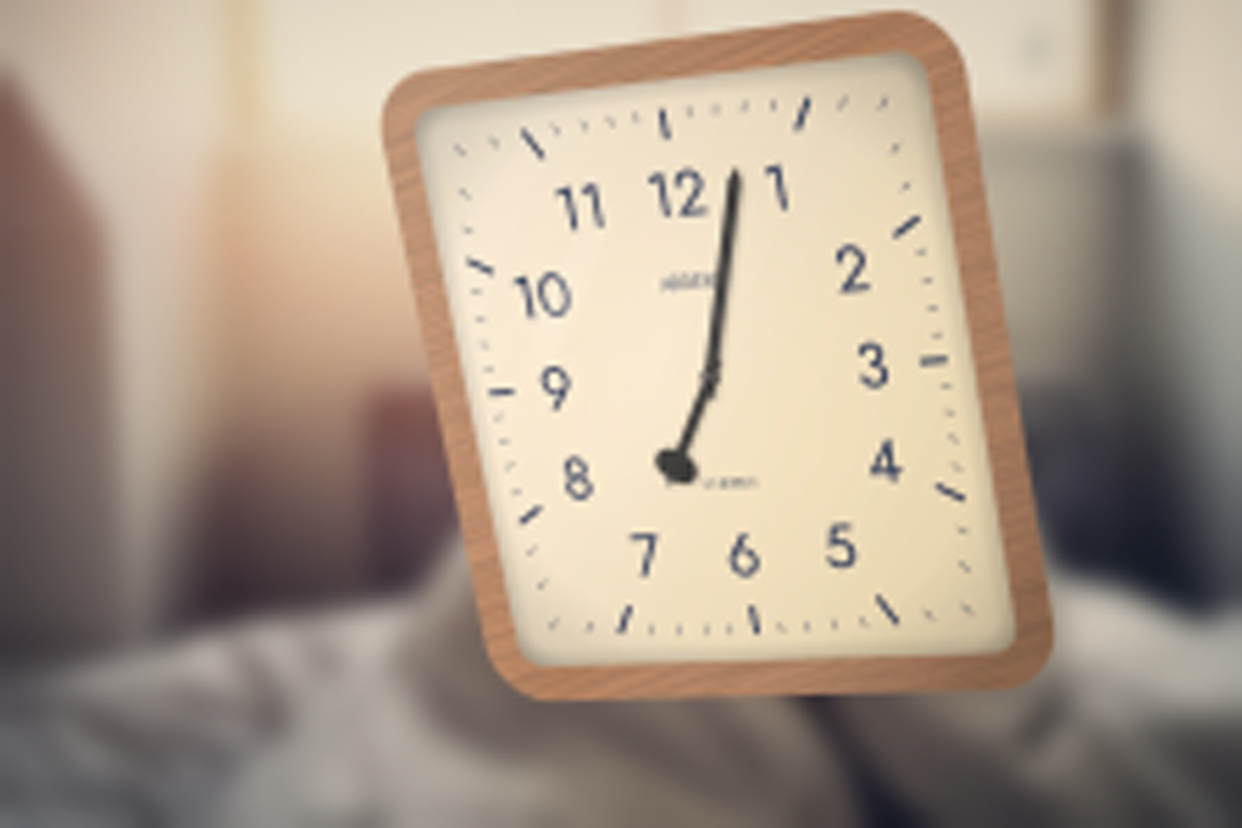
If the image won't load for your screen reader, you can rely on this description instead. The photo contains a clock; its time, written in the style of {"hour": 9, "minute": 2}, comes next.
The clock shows {"hour": 7, "minute": 3}
